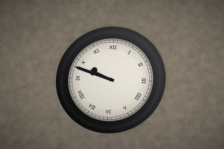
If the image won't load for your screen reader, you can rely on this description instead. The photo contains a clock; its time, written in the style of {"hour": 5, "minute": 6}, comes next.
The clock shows {"hour": 9, "minute": 48}
